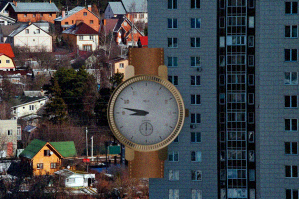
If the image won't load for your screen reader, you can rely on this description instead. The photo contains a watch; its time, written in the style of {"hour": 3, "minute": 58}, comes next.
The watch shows {"hour": 8, "minute": 47}
